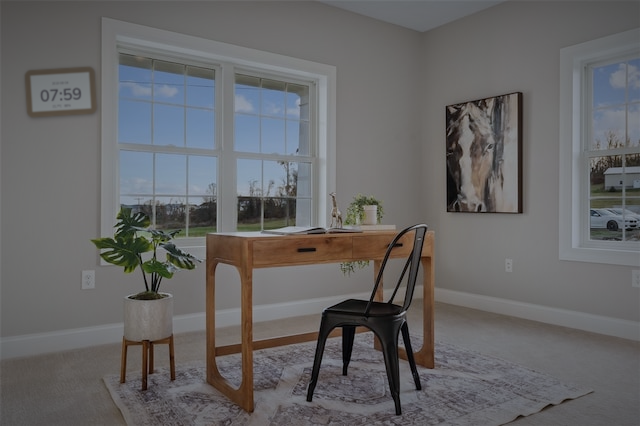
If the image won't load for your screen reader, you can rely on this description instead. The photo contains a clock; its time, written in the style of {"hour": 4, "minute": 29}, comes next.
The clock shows {"hour": 7, "minute": 59}
